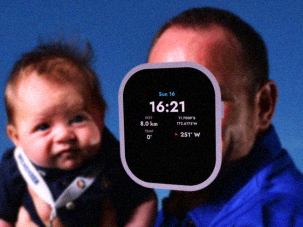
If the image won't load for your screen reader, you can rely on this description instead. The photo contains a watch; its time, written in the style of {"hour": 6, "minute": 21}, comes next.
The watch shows {"hour": 16, "minute": 21}
